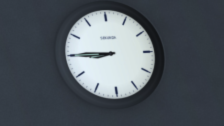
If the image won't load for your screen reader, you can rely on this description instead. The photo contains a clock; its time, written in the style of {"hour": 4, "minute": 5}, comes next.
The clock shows {"hour": 8, "minute": 45}
